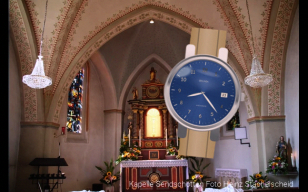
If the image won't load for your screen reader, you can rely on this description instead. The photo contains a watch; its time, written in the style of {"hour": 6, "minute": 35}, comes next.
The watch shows {"hour": 8, "minute": 23}
